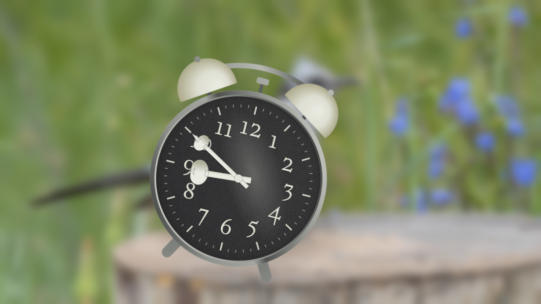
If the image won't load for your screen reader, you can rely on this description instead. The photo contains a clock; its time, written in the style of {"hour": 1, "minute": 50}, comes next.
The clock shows {"hour": 8, "minute": 50}
